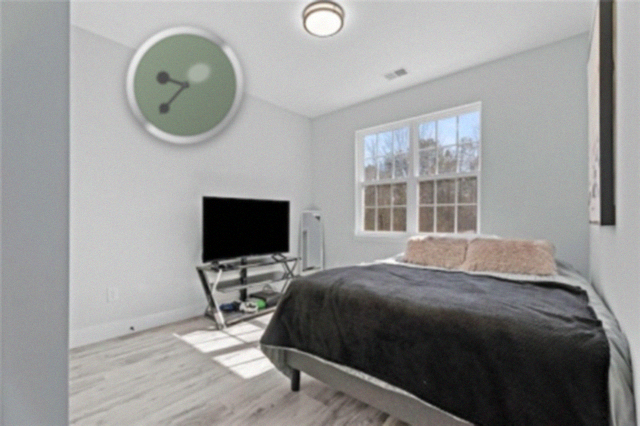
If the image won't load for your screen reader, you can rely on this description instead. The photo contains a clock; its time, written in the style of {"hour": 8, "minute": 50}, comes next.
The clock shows {"hour": 9, "minute": 37}
